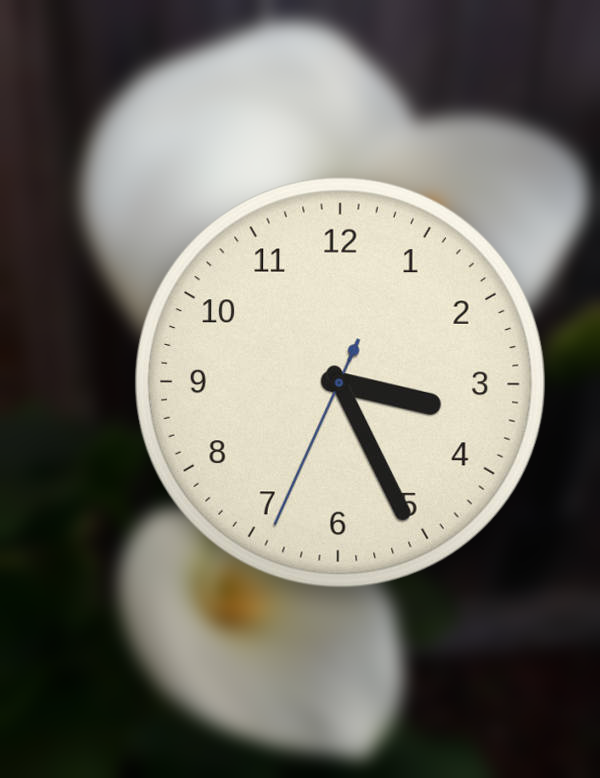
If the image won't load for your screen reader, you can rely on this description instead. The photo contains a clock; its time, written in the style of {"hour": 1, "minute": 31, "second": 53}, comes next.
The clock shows {"hour": 3, "minute": 25, "second": 34}
